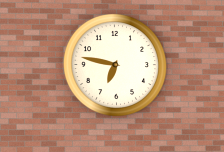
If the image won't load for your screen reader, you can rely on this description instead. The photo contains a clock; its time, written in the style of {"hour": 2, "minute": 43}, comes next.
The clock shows {"hour": 6, "minute": 47}
